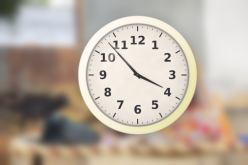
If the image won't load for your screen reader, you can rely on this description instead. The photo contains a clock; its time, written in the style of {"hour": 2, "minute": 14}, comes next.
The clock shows {"hour": 3, "minute": 53}
